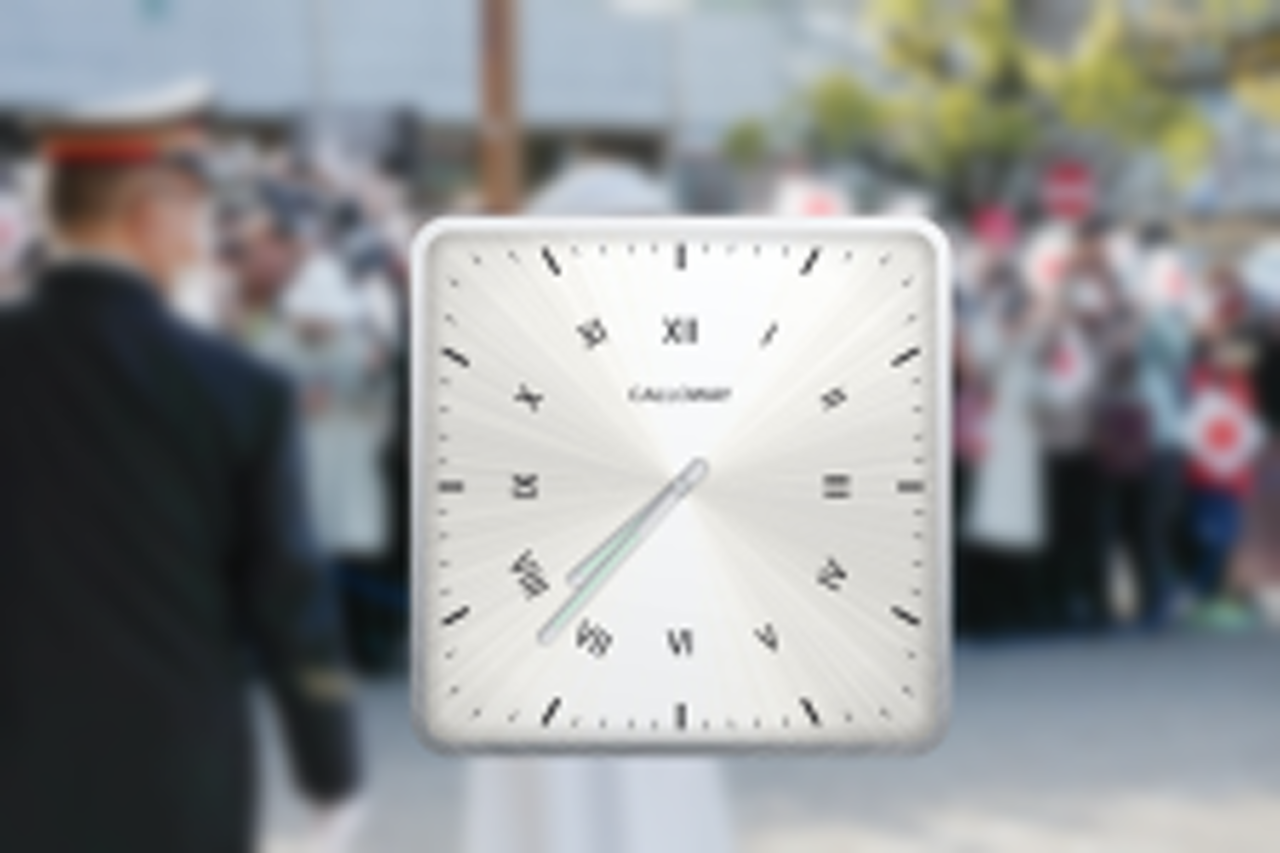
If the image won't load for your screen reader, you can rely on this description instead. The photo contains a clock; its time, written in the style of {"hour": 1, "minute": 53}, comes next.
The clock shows {"hour": 7, "minute": 37}
